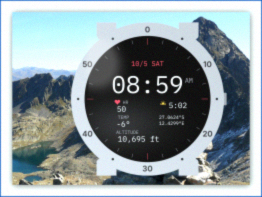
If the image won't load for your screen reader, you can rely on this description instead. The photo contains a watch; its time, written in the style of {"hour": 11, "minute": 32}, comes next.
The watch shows {"hour": 8, "minute": 59}
